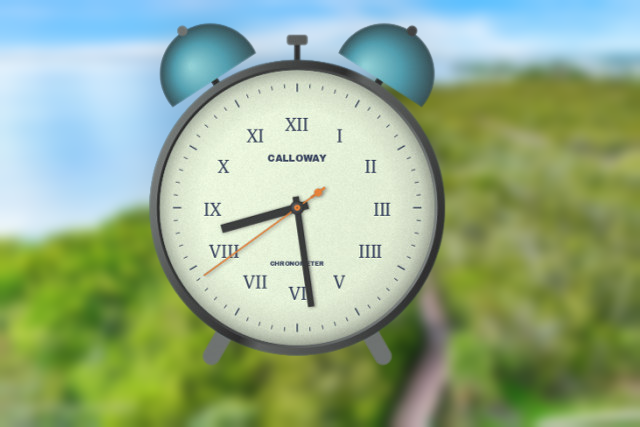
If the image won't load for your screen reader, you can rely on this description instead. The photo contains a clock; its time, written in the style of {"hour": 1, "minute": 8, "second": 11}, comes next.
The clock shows {"hour": 8, "minute": 28, "second": 39}
